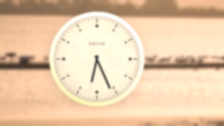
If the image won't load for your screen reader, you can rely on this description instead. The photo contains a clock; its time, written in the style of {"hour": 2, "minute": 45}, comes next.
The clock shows {"hour": 6, "minute": 26}
